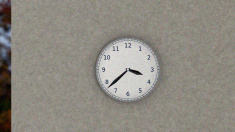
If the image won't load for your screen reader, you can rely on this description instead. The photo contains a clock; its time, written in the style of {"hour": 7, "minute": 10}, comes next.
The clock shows {"hour": 3, "minute": 38}
